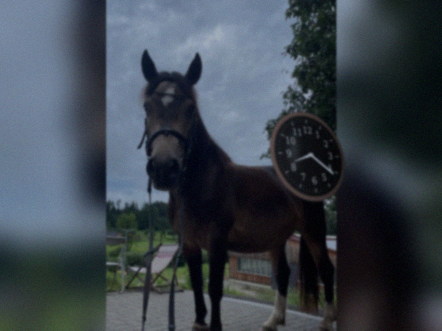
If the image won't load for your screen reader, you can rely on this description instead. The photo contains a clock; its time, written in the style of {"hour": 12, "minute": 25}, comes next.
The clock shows {"hour": 8, "minute": 21}
